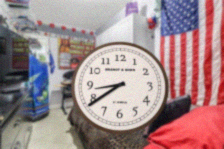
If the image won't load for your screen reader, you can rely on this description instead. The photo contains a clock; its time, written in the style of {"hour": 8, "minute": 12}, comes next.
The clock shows {"hour": 8, "minute": 39}
